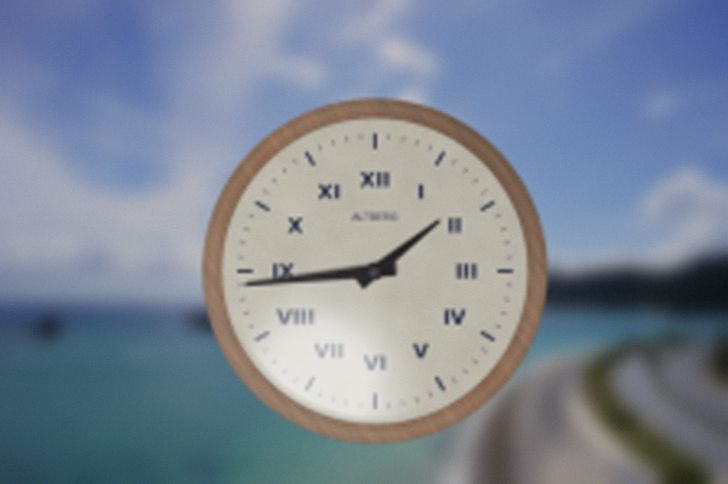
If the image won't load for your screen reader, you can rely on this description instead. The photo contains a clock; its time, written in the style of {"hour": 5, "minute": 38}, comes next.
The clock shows {"hour": 1, "minute": 44}
